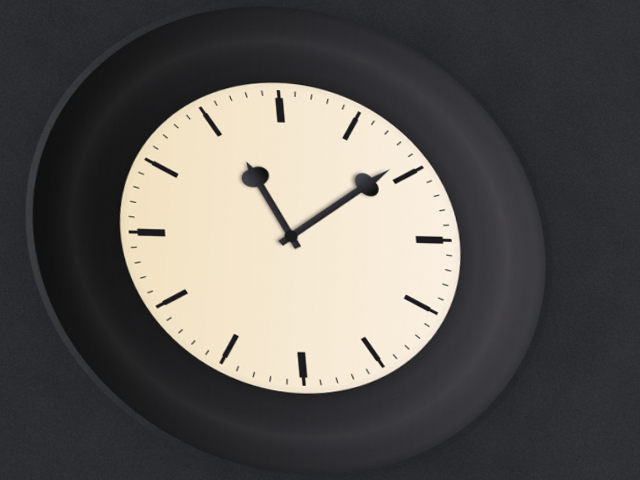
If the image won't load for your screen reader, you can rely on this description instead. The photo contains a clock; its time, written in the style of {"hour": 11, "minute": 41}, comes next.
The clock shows {"hour": 11, "minute": 9}
